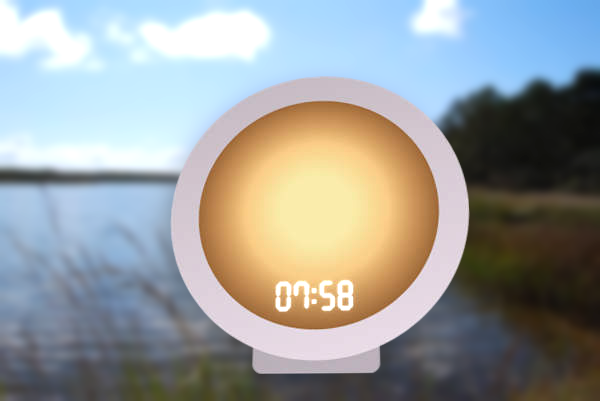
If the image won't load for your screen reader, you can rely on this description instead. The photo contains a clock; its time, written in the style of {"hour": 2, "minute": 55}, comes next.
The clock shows {"hour": 7, "minute": 58}
